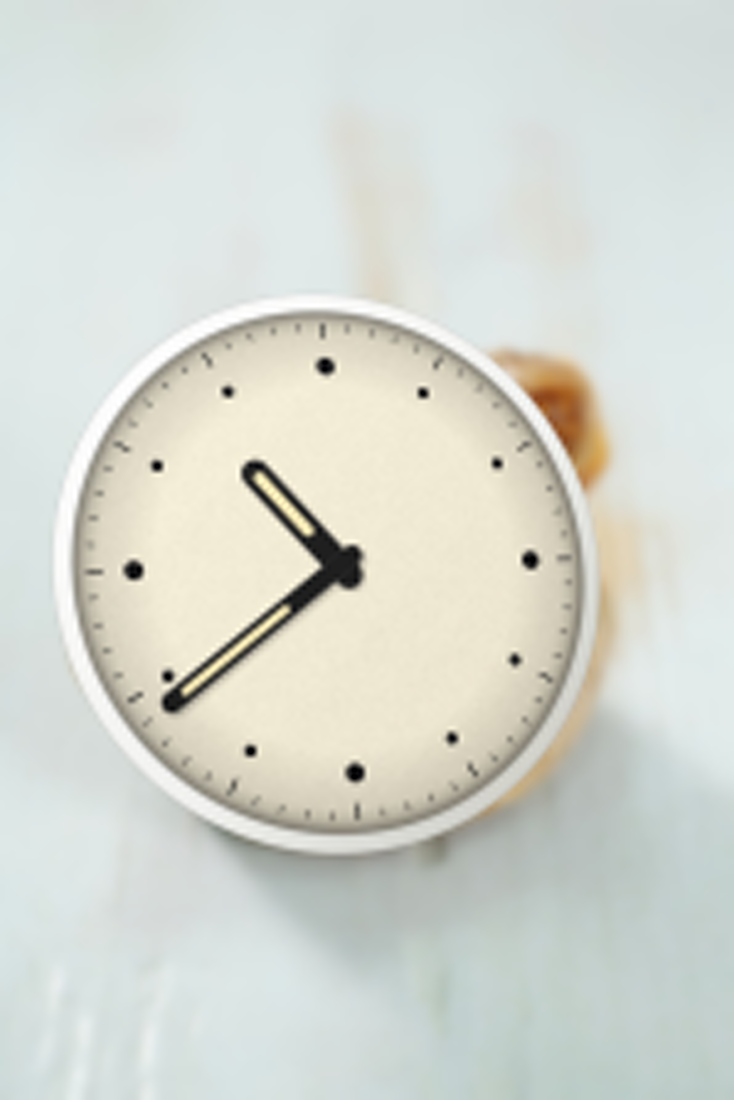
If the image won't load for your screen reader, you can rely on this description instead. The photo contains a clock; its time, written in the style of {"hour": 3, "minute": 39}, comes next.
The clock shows {"hour": 10, "minute": 39}
